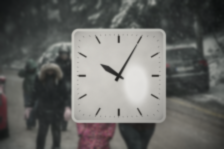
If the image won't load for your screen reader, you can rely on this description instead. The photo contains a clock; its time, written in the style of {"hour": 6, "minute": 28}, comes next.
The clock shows {"hour": 10, "minute": 5}
